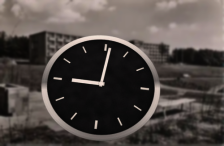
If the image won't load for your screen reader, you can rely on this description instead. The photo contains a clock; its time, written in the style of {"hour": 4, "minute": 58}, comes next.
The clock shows {"hour": 9, "minute": 1}
